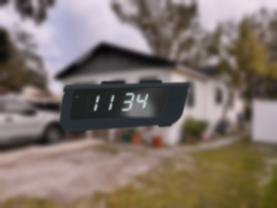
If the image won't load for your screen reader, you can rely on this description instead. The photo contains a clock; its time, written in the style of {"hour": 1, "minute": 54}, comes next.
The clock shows {"hour": 11, "minute": 34}
